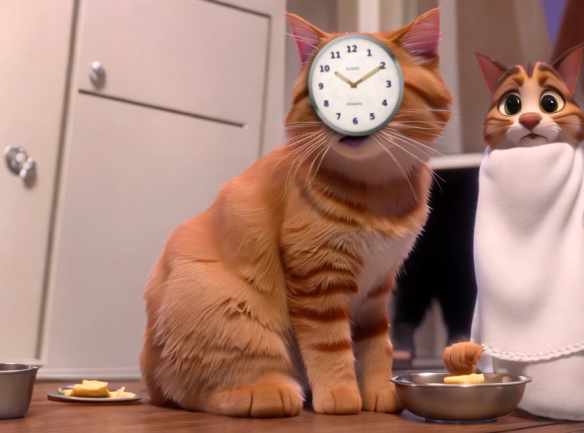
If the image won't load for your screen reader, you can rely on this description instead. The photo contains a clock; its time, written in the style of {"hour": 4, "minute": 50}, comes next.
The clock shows {"hour": 10, "minute": 10}
